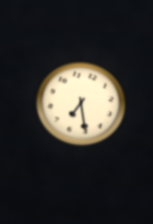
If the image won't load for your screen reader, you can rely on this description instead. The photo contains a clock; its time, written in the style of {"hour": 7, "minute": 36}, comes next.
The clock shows {"hour": 6, "minute": 25}
